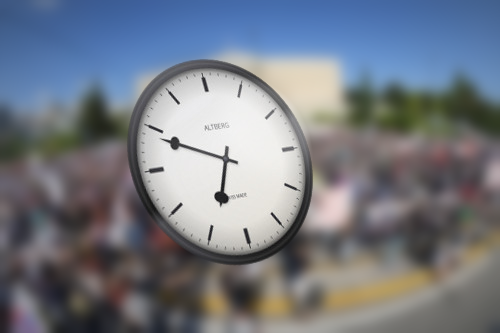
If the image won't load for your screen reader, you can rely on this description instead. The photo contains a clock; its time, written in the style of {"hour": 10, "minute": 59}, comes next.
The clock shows {"hour": 6, "minute": 49}
